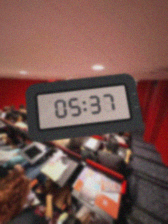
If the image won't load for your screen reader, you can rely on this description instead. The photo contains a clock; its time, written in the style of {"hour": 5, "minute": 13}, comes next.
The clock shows {"hour": 5, "minute": 37}
